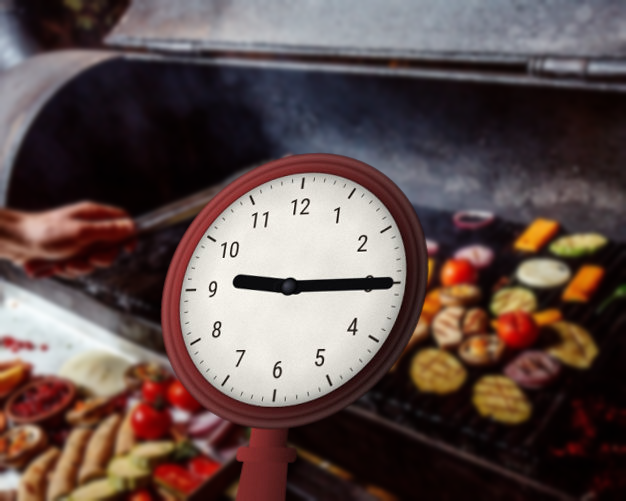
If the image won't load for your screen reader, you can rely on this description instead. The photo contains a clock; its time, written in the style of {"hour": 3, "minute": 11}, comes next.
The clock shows {"hour": 9, "minute": 15}
